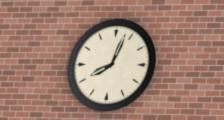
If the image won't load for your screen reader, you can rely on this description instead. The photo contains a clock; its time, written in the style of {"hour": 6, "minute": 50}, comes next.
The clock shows {"hour": 8, "minute": 3}
